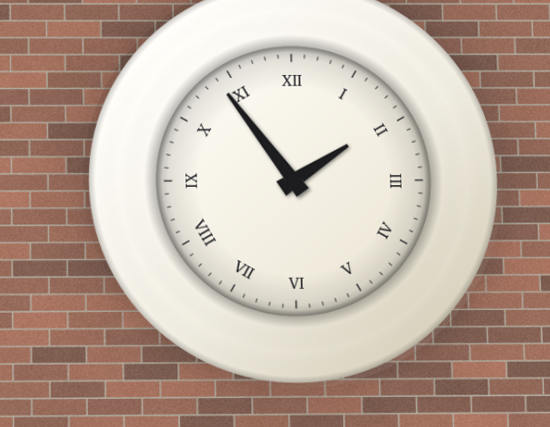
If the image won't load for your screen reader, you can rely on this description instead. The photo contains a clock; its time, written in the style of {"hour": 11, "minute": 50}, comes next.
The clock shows {"hour": 1, "minute": 54}
